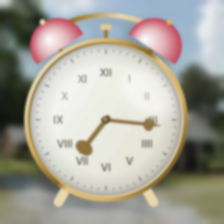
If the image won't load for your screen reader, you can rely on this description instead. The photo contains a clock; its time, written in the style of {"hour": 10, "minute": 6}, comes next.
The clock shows {"hour": 7, "minute": 16}
